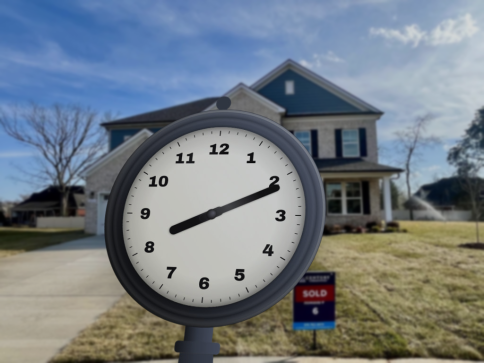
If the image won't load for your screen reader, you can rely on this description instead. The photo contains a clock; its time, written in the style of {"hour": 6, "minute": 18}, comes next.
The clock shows {"hour": 8, "minute": 11}
